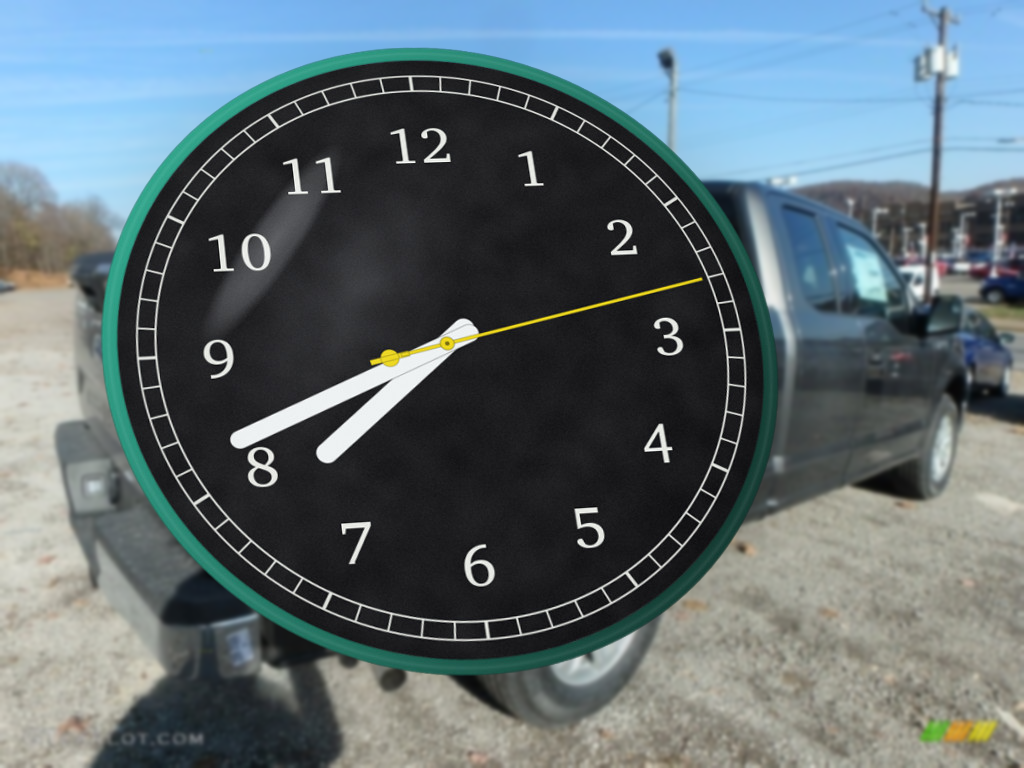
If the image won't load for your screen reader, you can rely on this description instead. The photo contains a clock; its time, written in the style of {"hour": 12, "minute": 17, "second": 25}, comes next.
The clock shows {"hour": 7, "minute": 41, "second": 13}
